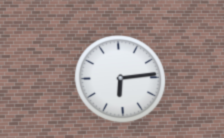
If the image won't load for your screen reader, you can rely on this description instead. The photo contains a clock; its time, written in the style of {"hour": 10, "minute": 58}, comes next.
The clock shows {"hour": 6, "minute": 14}
